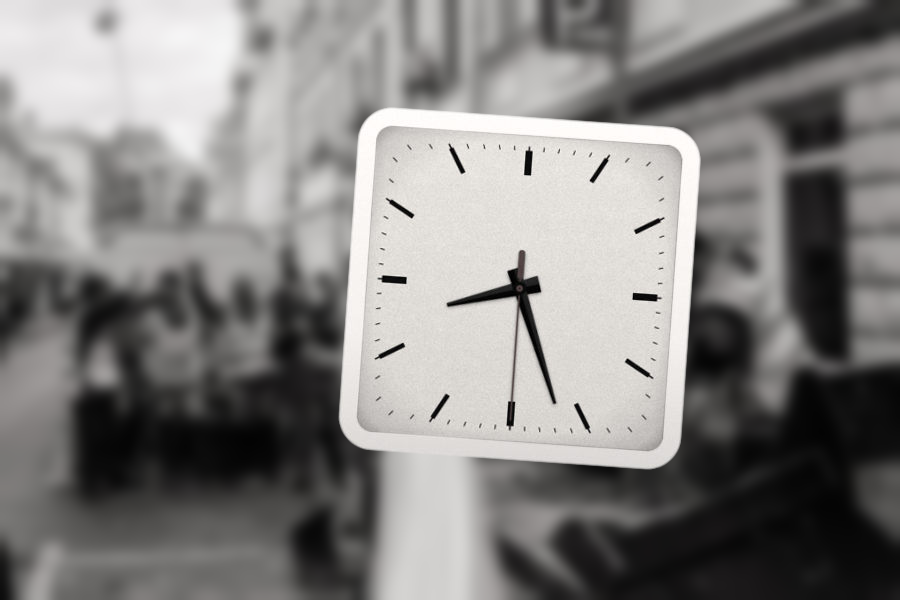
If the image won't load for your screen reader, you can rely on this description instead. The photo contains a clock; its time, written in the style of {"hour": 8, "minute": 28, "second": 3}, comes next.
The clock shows {"hour": 8, "minute": 26, "second": 30}
